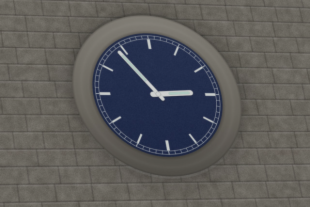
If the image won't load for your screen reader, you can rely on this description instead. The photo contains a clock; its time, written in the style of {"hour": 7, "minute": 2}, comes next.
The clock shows {"hour": 2, "minute": 54}
